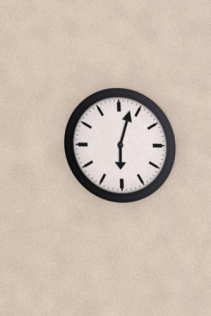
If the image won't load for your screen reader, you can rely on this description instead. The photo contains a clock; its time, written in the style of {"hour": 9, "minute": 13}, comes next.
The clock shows {"hour": 6, "minute": 3}
